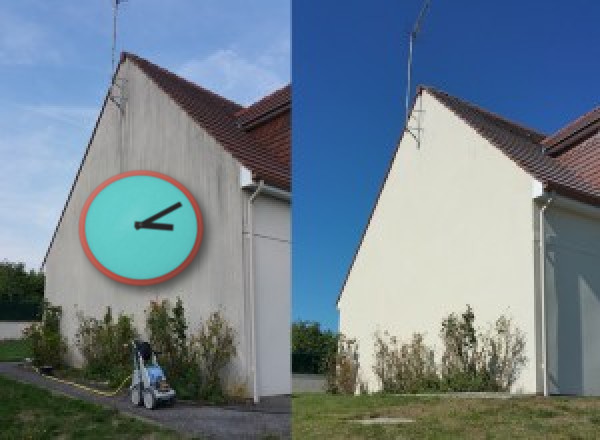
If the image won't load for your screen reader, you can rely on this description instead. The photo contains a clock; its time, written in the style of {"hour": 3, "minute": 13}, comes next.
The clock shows {"hour": 3, "minute": 10}
